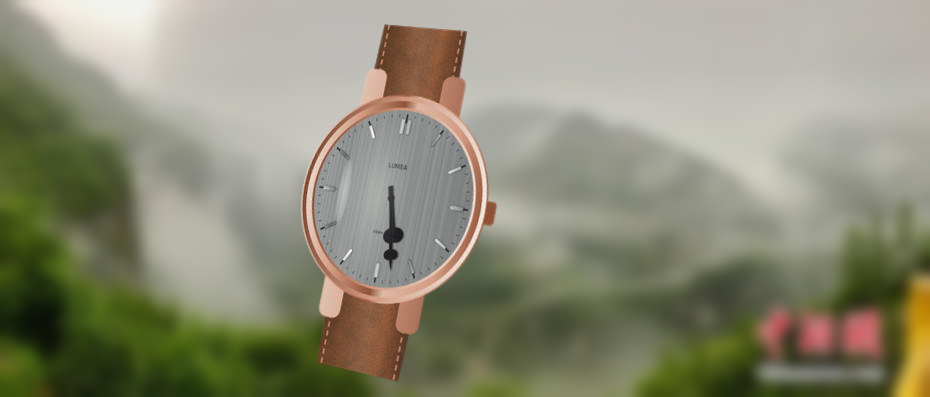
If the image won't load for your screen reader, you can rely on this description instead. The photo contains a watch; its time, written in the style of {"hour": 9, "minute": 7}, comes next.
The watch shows {"hour": 5, "minute": 28}
